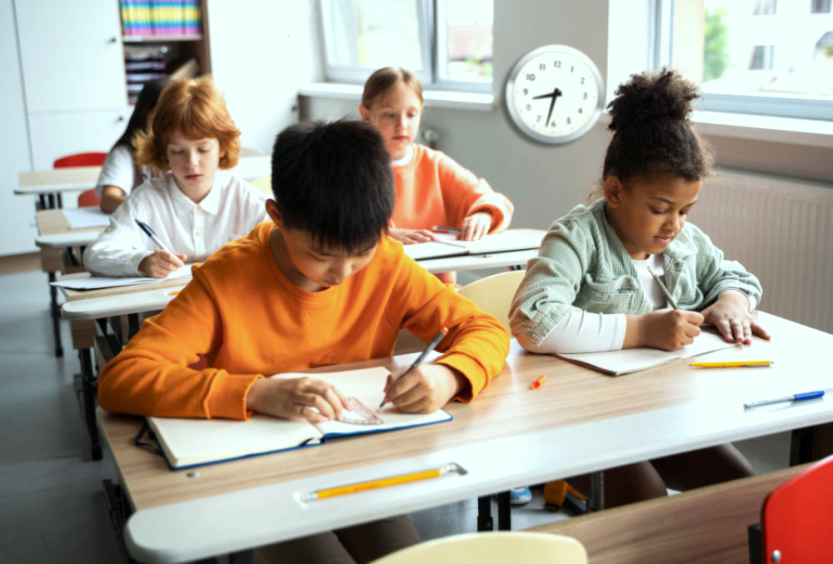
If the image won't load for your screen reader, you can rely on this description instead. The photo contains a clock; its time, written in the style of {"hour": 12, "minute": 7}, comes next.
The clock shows {"hour": 8, "minute": 32}
